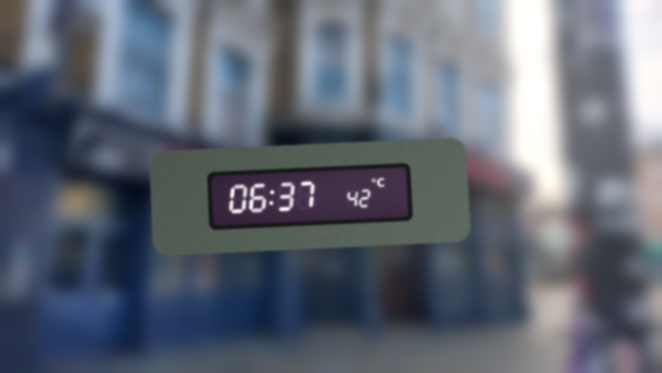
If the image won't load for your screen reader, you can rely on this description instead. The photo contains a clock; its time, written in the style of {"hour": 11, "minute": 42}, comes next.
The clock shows {"hour": 6, "minute": 37}
